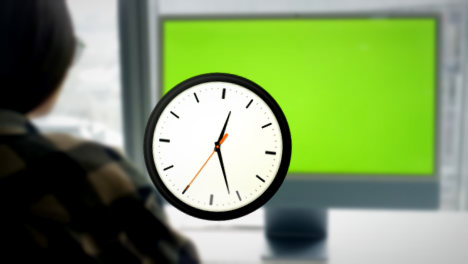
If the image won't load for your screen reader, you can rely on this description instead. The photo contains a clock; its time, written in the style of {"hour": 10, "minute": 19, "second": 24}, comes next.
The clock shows {"hour": 12, "minute": 26, "second": 35}
